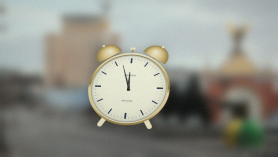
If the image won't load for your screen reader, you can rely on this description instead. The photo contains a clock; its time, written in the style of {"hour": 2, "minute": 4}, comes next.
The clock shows {"hour": 11, "minute": 57}
